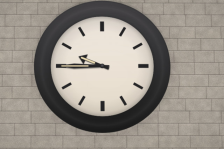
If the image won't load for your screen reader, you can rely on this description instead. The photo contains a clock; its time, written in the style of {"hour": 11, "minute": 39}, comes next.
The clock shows {"hour": 9, "minute": 45}
